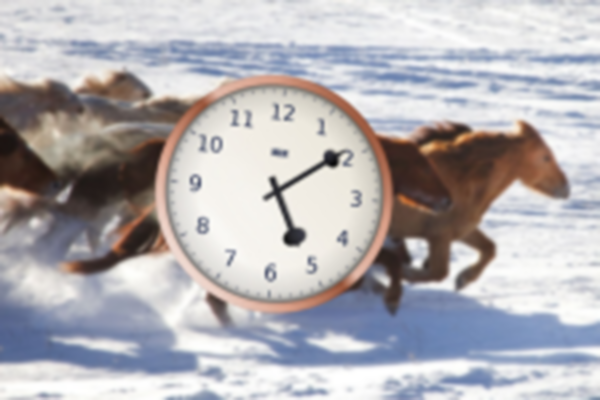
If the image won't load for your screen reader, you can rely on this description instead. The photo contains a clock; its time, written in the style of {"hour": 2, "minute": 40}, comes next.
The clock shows {"hour": 5, "minute": 9}
